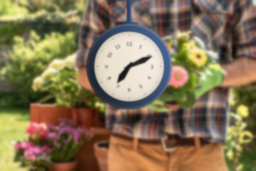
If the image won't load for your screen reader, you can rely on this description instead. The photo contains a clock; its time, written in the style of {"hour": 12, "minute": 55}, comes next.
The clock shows {"hour": 7, "minute": 11}
